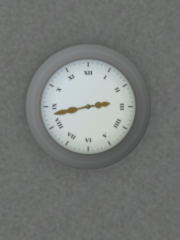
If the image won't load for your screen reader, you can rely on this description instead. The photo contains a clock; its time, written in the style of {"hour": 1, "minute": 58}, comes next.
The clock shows {"hour": 2, "minute": 43}
